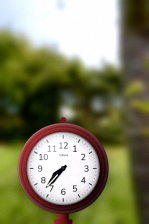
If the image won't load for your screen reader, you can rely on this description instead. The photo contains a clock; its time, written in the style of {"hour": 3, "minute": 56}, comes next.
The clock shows {"hour": 7, "minute": 37}
